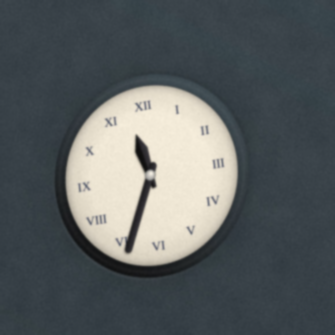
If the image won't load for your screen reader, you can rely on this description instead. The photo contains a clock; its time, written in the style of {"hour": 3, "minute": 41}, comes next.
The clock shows {"hour": 11, "minute": 34}
